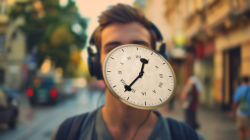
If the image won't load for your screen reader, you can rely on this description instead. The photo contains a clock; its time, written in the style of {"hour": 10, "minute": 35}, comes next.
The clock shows {"hour": 12, "minute": 37}
